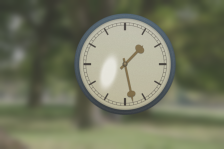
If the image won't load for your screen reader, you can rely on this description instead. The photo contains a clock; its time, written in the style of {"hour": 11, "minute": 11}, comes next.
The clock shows {"hour": 1, "minute": 28}
